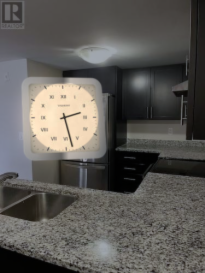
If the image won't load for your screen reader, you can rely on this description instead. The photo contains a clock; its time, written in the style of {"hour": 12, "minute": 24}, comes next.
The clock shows {"hour": 2, "minute": 28}
